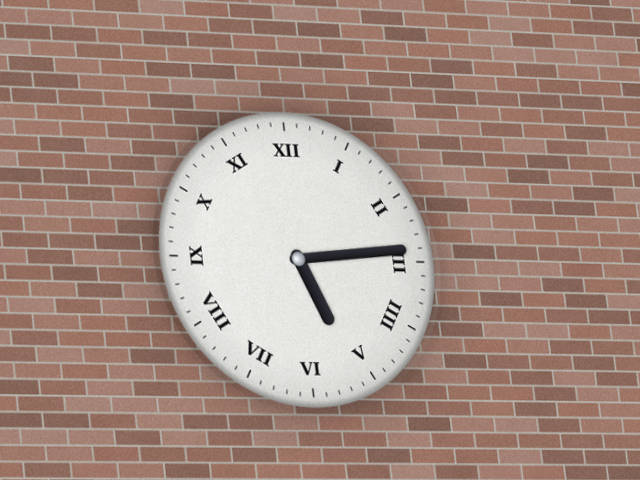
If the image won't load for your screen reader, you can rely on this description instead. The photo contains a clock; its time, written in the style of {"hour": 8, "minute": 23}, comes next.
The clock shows {"hour": 5, "minute": 14}
